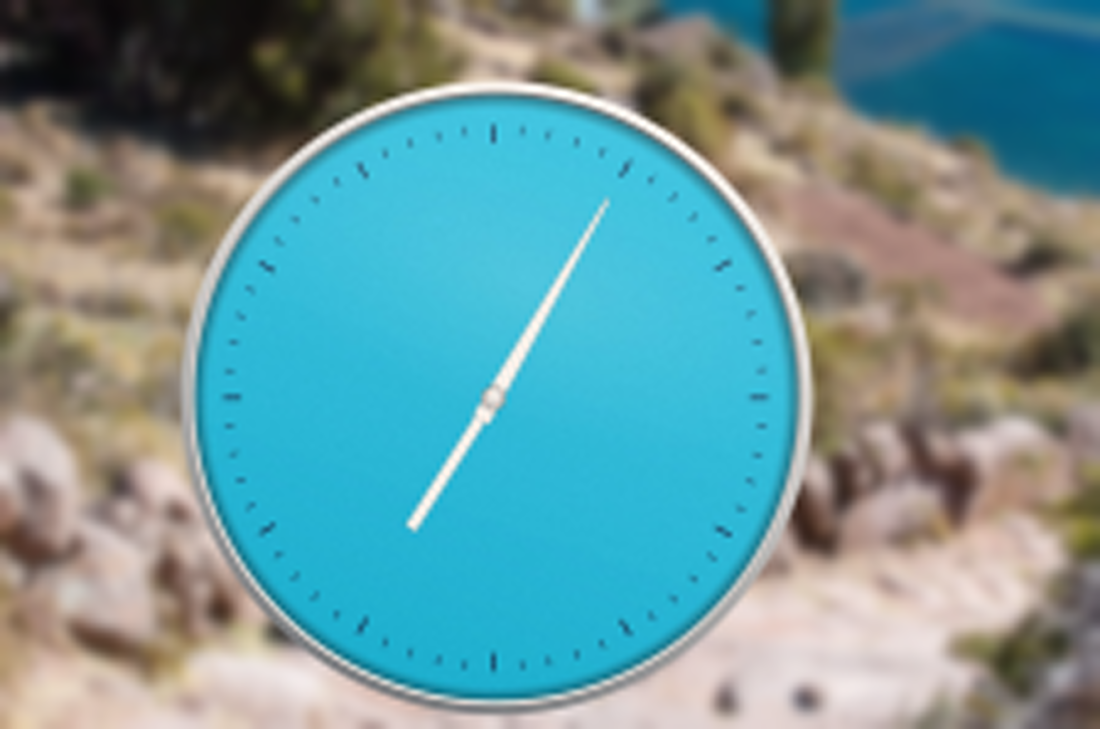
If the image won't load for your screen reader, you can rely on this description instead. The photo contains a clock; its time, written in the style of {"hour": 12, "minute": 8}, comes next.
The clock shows {"hour": 7, "minute": 5}
